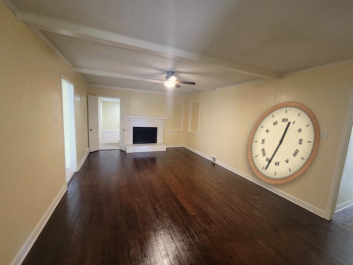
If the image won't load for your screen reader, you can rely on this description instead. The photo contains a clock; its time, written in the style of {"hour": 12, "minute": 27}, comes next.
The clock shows {"hour": 12, "minute": 34}
